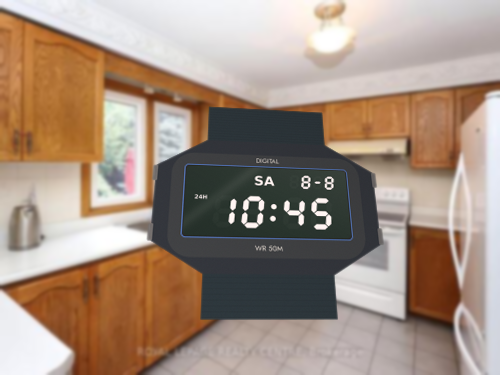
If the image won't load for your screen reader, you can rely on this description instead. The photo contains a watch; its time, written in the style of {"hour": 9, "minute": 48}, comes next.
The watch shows {"hour": 10, "minute": 45}
